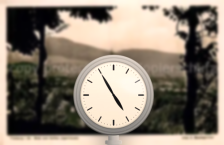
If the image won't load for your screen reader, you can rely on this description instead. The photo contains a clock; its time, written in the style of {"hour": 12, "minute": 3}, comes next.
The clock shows {"hour": 4, "minute": 55}
